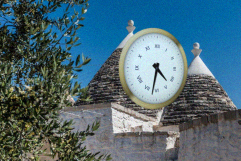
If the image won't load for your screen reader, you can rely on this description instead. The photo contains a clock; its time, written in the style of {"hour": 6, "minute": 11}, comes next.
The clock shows {"hour": 4, "minute": 32}
